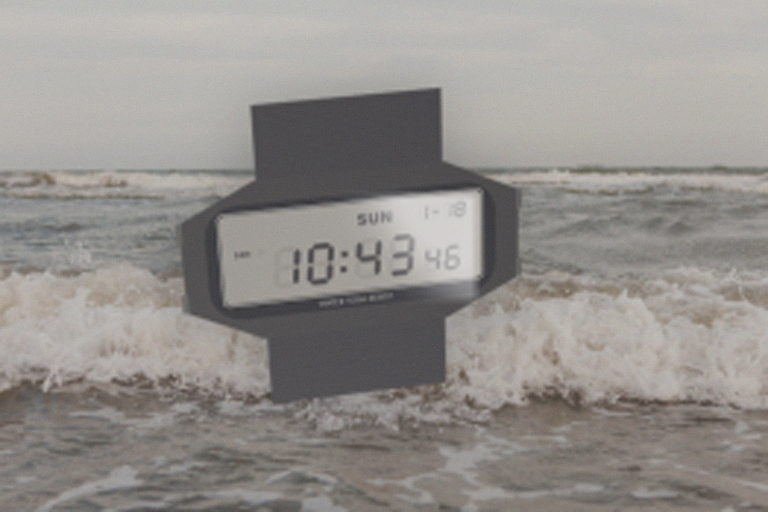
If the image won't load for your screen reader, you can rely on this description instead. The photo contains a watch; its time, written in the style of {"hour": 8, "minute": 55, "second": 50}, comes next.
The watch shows {"hour": 10, "minute": 43, "second": 46}
